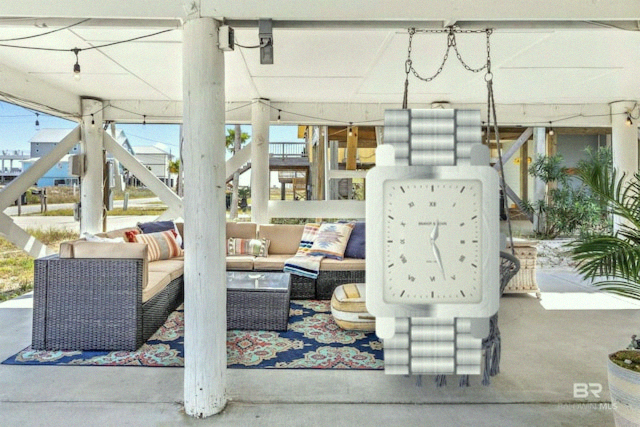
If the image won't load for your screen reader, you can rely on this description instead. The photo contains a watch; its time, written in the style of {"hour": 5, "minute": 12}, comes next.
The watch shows {"hour": 12, "minute": 27}
